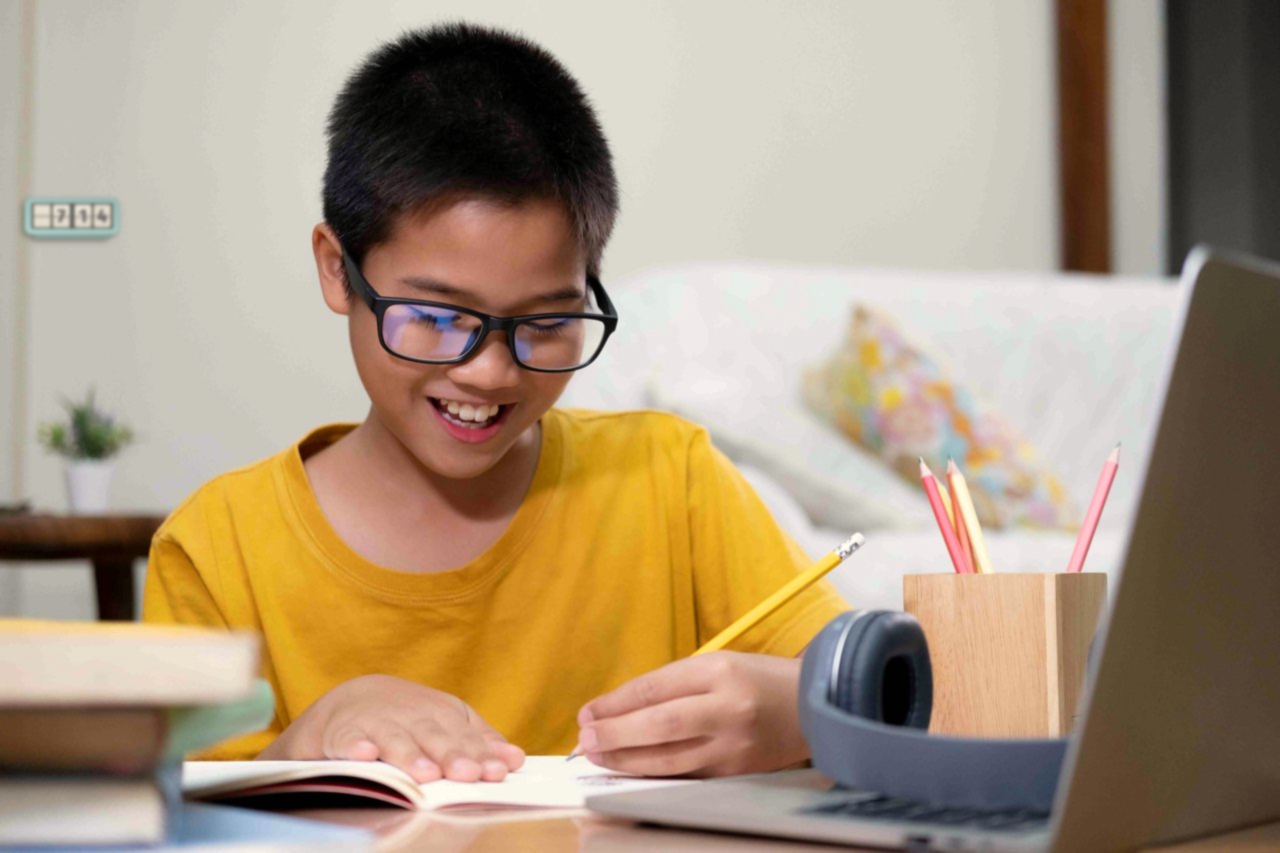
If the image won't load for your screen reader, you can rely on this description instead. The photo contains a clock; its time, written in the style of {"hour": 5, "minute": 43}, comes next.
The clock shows {"hour": 7, "minute": 14}
